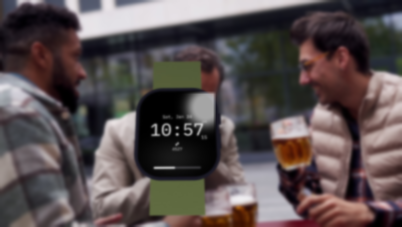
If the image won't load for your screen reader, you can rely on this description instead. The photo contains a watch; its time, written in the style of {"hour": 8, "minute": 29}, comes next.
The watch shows {"hour": 10, "minute": 57}
